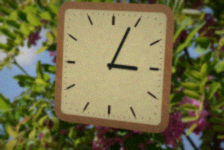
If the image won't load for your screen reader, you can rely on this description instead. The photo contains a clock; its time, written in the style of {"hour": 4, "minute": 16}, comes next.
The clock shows {"hour": 3, "minute": 4}
